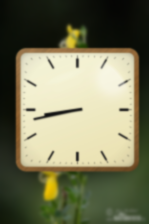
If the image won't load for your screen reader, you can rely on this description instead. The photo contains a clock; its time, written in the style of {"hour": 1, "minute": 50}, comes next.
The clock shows {"hour": 8, "minute": 43}
